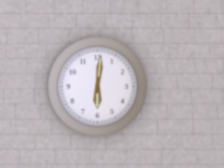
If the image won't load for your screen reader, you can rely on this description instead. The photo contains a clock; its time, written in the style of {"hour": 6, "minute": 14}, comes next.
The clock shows {"hour": 6, "minute": 1}
